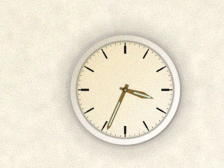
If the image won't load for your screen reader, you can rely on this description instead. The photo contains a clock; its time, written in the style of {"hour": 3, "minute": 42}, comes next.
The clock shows {"hour": 3, "minute": 34}
